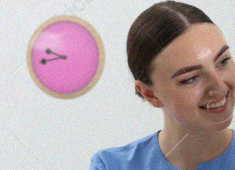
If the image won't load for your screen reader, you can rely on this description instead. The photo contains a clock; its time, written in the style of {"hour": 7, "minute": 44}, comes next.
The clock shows {"hour": 9, "minute": 43}
